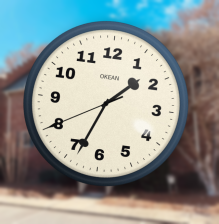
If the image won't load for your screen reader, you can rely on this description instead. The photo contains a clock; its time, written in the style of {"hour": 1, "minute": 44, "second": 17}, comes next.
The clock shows {"hour": 1, "minute": 33, "second": 40}
